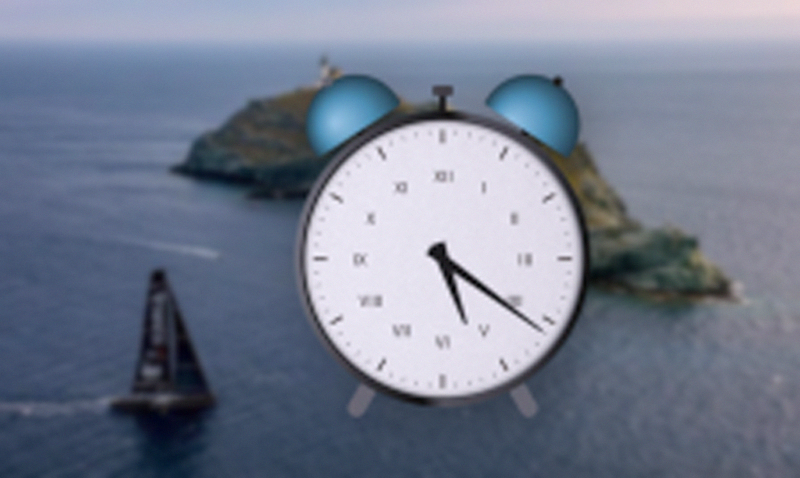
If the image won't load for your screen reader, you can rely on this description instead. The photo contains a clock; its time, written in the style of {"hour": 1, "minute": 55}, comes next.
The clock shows {"hour": 5, "minute": 21}
